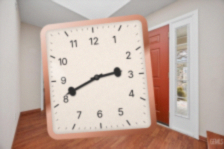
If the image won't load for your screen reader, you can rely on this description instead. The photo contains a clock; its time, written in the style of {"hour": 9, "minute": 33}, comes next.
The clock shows {"hour": 2, "minute": 41}
